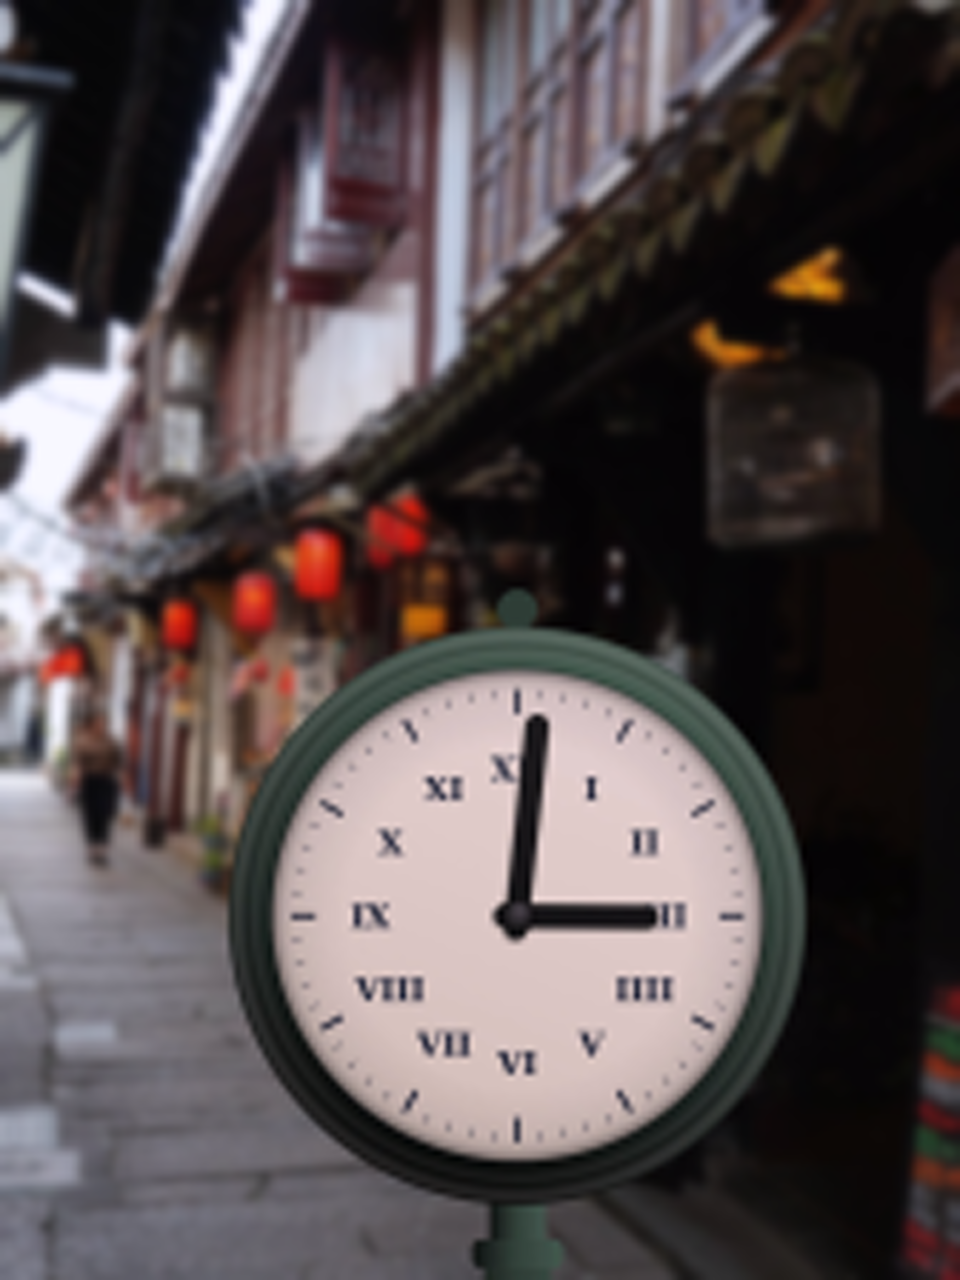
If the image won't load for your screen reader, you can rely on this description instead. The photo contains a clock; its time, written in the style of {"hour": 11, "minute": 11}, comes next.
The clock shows {"hour": 3, "minute": 1}
